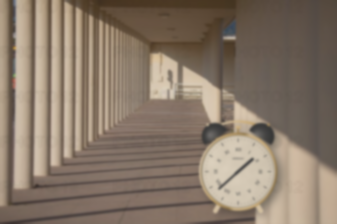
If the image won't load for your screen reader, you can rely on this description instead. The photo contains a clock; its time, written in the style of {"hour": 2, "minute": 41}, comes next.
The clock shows {"hour": 1, "minute": 38}
